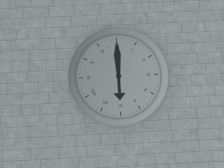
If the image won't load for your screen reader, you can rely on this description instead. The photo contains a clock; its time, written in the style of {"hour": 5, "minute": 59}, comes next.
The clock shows {"hour": 6, "minute": 0}
